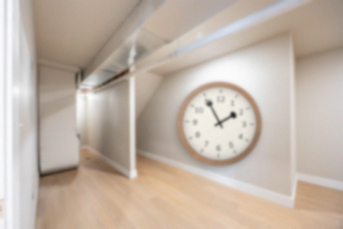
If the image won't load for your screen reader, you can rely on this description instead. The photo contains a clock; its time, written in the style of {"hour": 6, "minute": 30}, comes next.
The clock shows {"hour": 1, "minute": 55}
